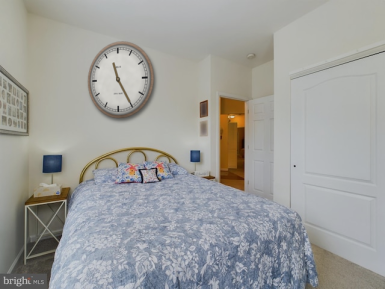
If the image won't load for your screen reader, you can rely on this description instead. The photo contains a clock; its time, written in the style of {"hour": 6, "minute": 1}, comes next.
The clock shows {"hour": 11, "minute": 25}
